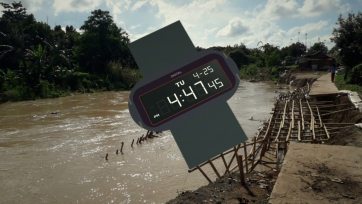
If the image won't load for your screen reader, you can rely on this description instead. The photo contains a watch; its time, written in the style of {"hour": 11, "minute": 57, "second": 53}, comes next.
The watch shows {"hour": 4, "minute": 47, "second": 45}
